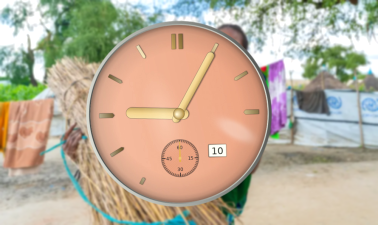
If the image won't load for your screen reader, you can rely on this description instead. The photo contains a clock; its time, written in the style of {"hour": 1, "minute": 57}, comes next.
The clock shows {"hour": 9, "minute": 5}
